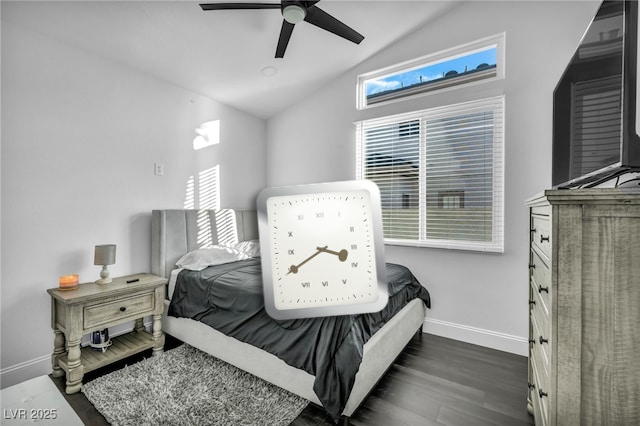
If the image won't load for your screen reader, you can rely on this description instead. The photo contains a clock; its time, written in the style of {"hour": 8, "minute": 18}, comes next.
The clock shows {"hour": 3, "minute": 40}
